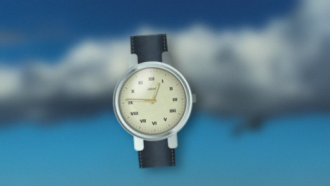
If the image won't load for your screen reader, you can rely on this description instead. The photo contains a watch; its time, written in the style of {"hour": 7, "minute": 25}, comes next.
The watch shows {"hour": 12, "minute": 46}
